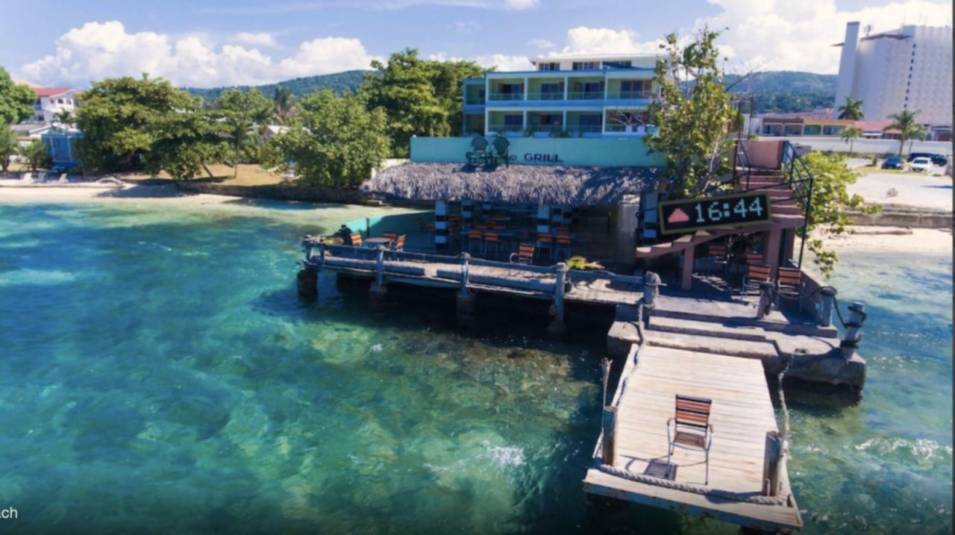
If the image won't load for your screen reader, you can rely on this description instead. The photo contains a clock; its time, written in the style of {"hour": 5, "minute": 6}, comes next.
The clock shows {"hour": 16, "minute": 44}
